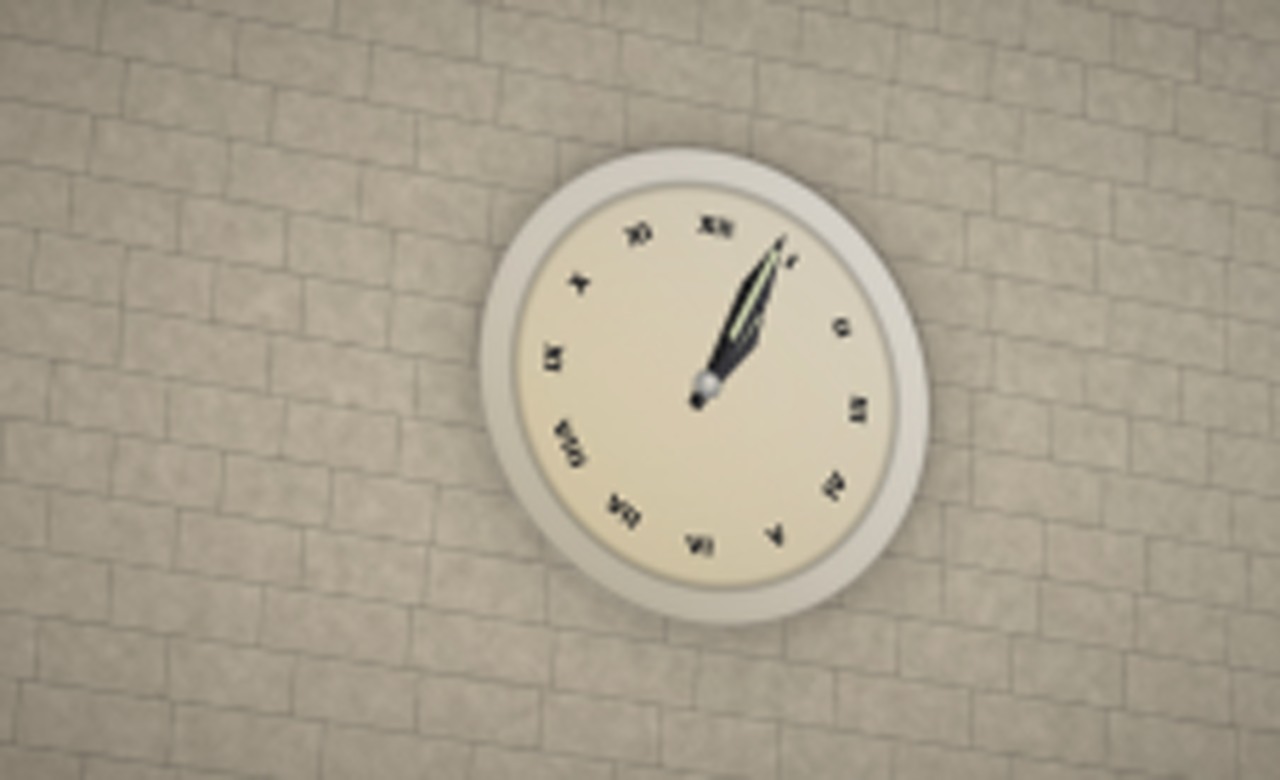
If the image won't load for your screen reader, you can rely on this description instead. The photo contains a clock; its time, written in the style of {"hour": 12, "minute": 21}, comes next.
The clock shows {"hour": 1, "minute": 4}
